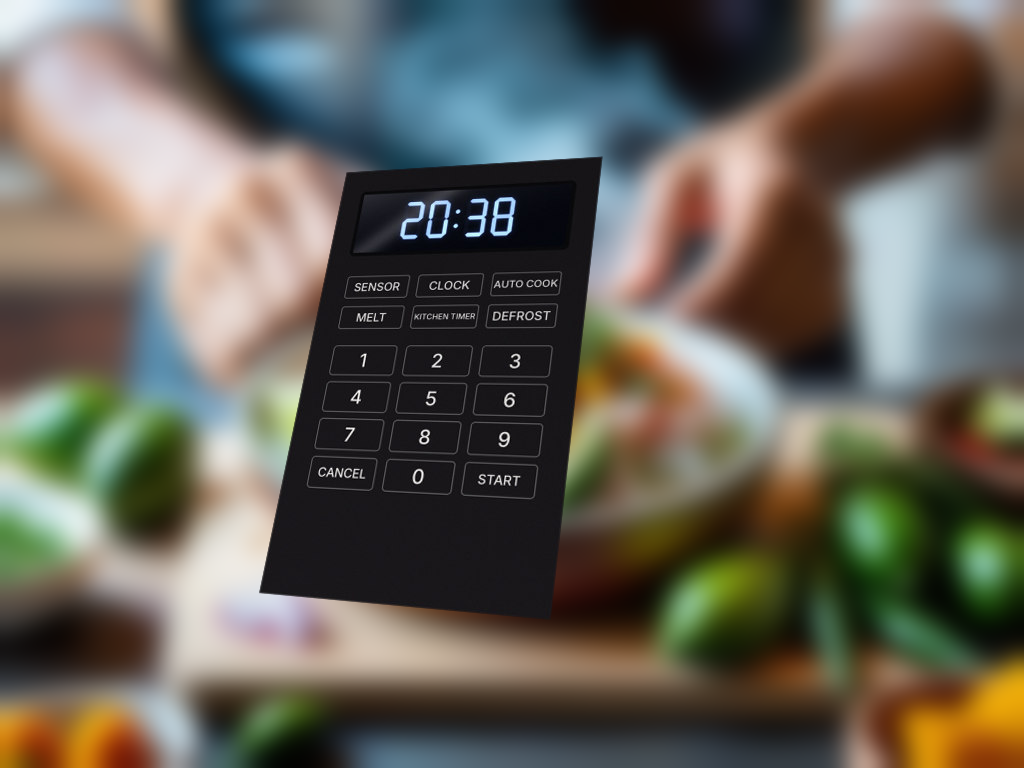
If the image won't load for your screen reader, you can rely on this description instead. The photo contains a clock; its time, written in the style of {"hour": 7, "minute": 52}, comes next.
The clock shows {"hour": 20, "minute": 38}
